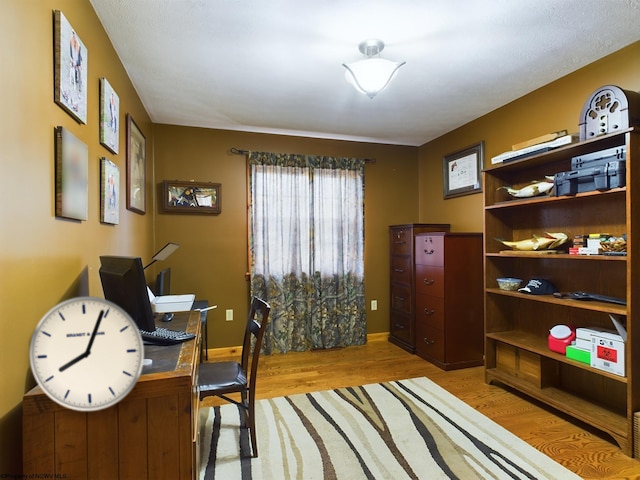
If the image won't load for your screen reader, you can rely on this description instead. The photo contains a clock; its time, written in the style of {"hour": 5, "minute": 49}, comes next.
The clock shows {"hour": 8, "minute": 4}
